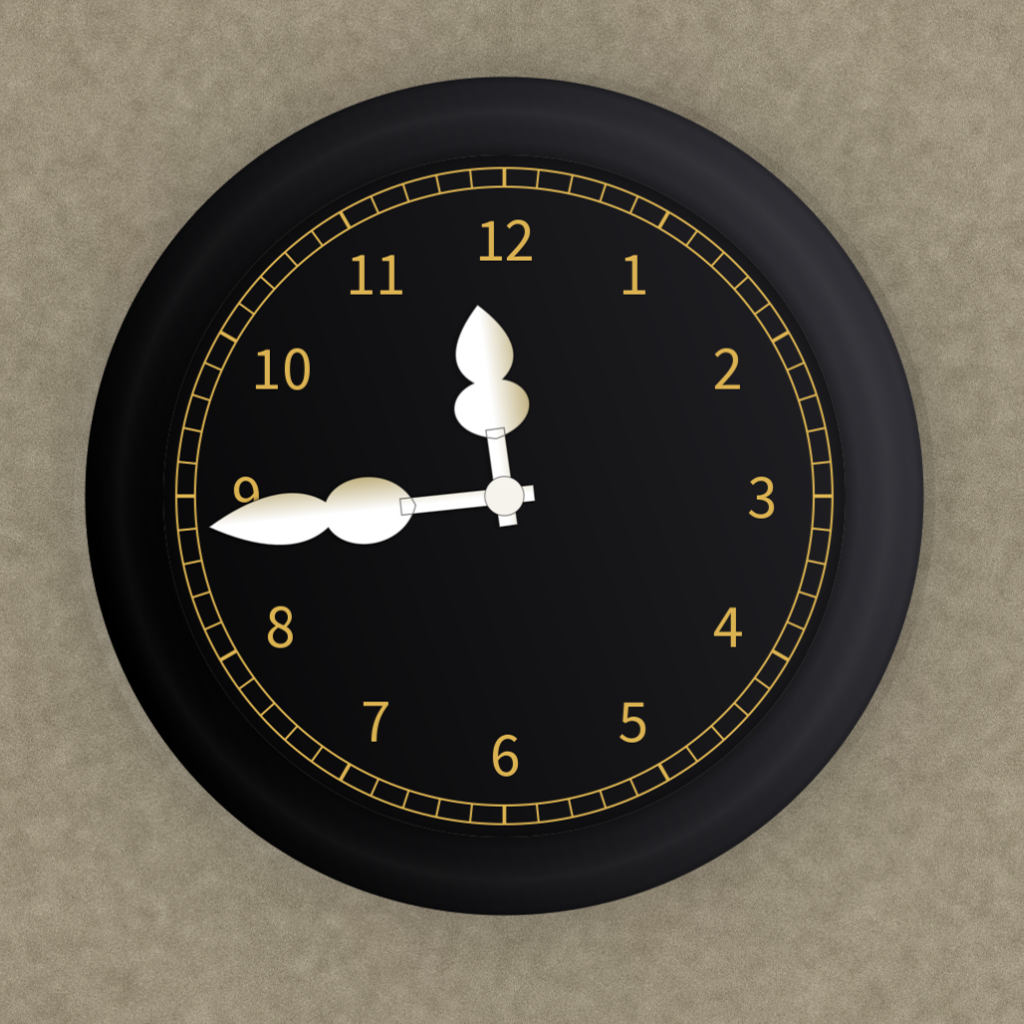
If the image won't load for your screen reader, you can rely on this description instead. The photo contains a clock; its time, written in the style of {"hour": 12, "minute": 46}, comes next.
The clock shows {"hour": 11, "minute": 44}
